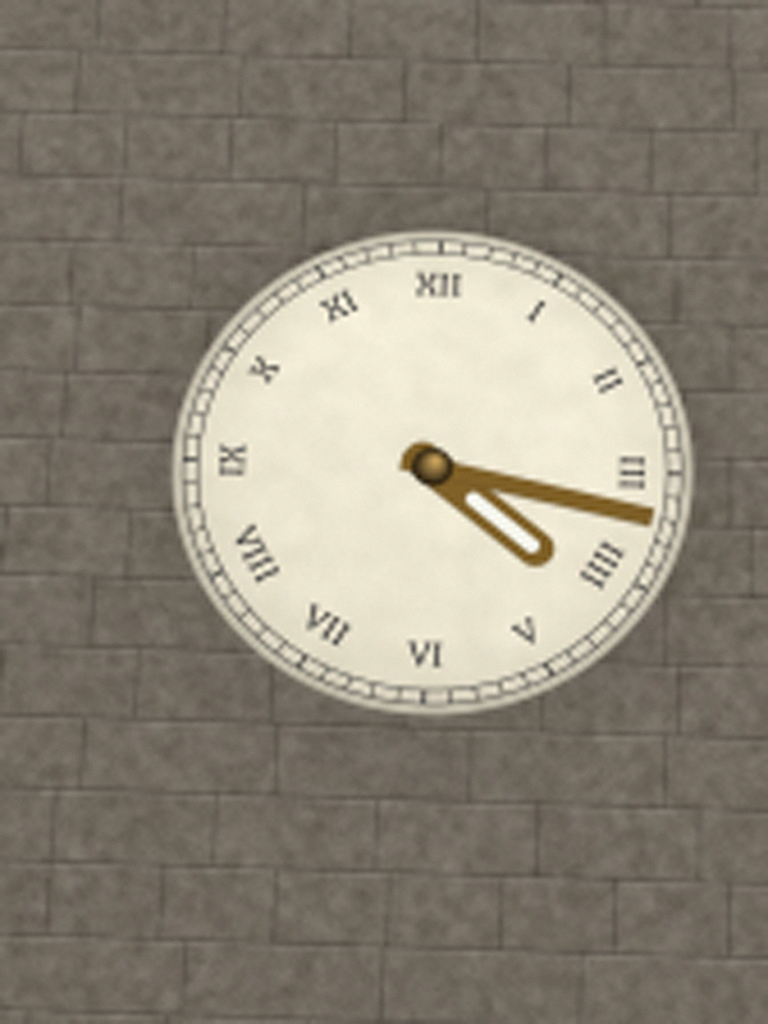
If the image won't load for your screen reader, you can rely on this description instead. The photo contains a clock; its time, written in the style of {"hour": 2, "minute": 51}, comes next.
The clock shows {"hour": 4, "minute": 17}
